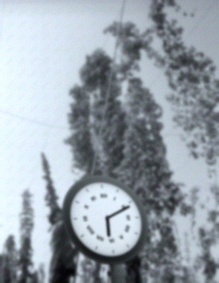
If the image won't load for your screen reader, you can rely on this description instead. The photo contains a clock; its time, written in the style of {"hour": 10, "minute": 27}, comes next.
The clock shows {"hour": 6, "minute": 11}
